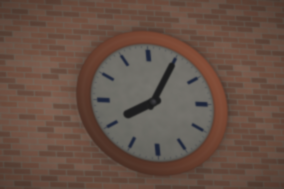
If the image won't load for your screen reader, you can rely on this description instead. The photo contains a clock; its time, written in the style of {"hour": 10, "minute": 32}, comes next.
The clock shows {"hour": 8, "minute": 5}
